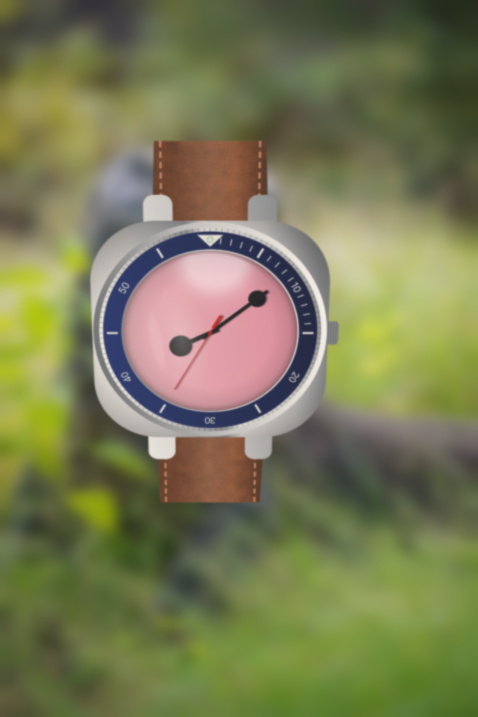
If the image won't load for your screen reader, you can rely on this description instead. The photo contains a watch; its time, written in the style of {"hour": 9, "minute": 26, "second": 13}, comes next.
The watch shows {"hour": 8, "minute": 8, "second": 35}
